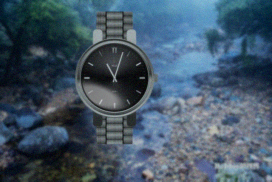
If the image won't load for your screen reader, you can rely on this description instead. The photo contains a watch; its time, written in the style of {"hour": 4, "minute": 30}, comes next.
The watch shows {"hour": 11, "minute": 3}
